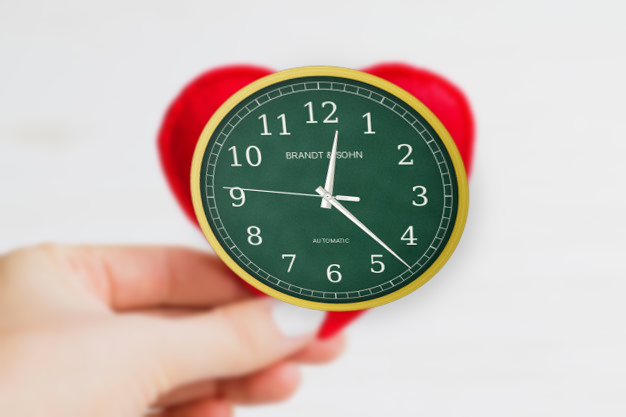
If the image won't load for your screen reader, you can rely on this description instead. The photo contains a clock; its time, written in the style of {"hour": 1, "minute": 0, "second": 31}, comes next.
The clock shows {"hour": 12, "minute": 22, "second": 46}
